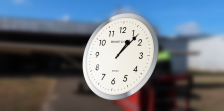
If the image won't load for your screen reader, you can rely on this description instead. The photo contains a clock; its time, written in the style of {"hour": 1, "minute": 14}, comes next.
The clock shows {"hour": 1, "minute": 7}
